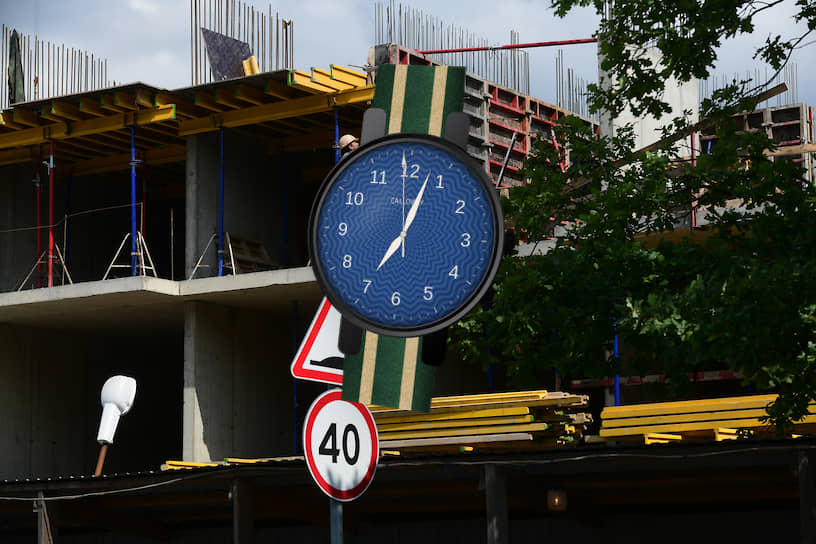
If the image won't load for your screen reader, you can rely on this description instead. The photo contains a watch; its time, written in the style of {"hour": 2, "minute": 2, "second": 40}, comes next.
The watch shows {"hour": 7, "minute": 2, "second": 59}
